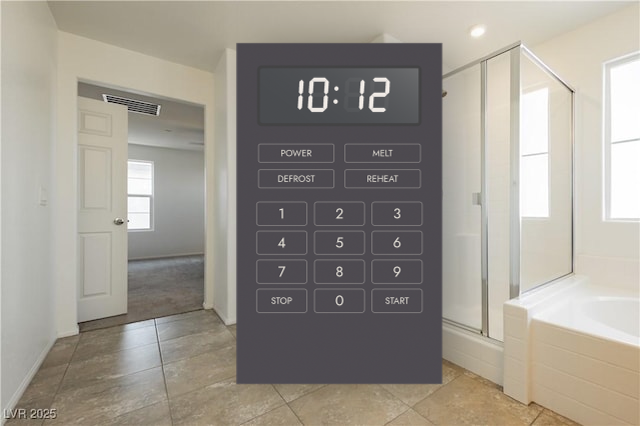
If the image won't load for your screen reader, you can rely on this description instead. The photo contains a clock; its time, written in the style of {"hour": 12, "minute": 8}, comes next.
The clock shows {"hour": 10, "minute": 12}
